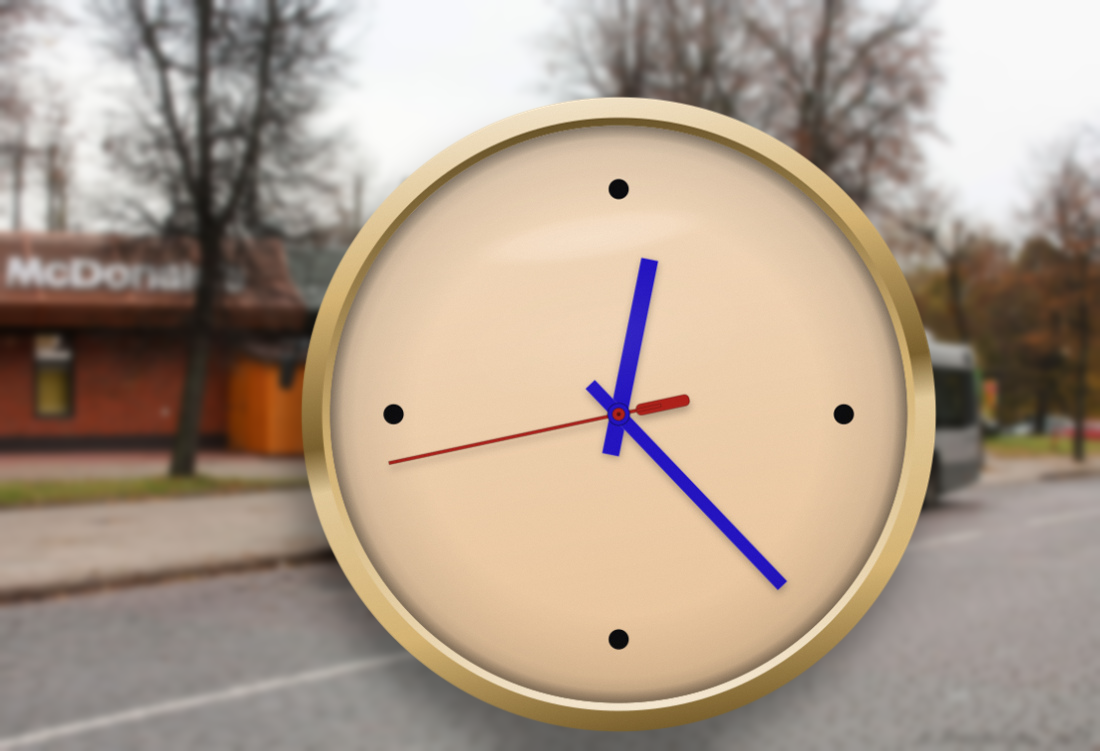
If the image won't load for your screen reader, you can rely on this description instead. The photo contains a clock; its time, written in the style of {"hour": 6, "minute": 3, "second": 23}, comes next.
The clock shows {"hour": 12, "minute": 22, "second": 43}
